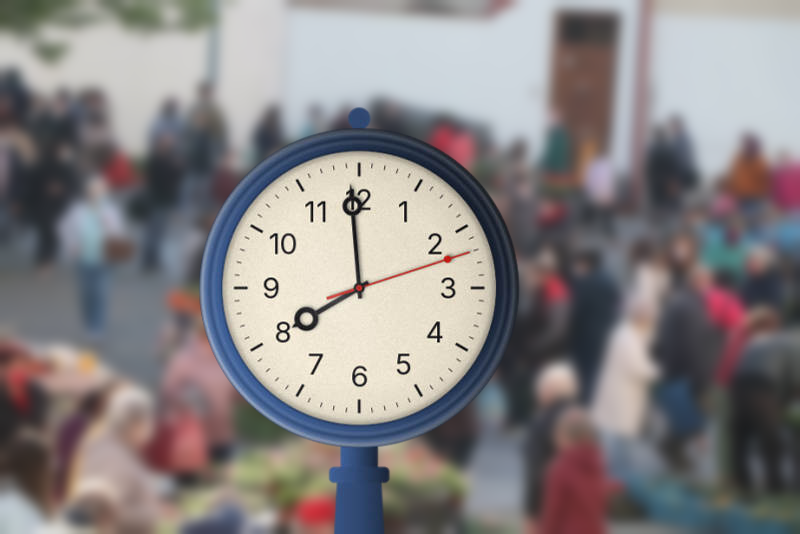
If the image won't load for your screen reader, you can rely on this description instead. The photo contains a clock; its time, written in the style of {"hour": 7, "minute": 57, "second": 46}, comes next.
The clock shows {"hour": 7, "minute": 59, "second": 12}
